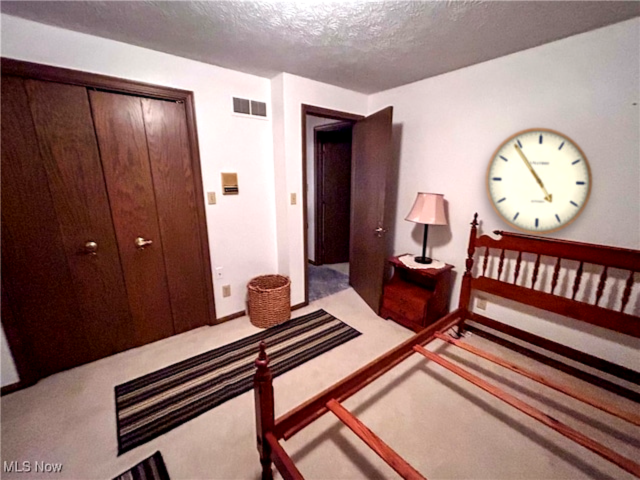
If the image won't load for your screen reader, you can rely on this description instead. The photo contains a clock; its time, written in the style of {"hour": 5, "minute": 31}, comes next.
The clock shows {"hour": 4, "minute": 54}
